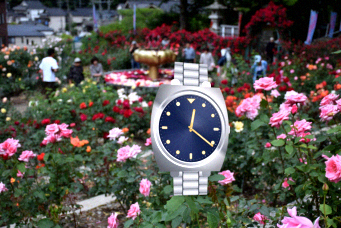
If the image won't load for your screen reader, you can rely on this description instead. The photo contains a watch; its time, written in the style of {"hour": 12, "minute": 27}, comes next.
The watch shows {"hour": 12, "minute": 21}
